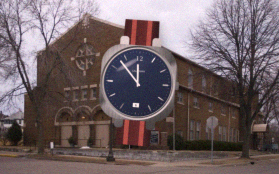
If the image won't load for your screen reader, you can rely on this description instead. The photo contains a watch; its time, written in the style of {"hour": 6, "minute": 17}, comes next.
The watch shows {"hour": 11, "minute": 53}
